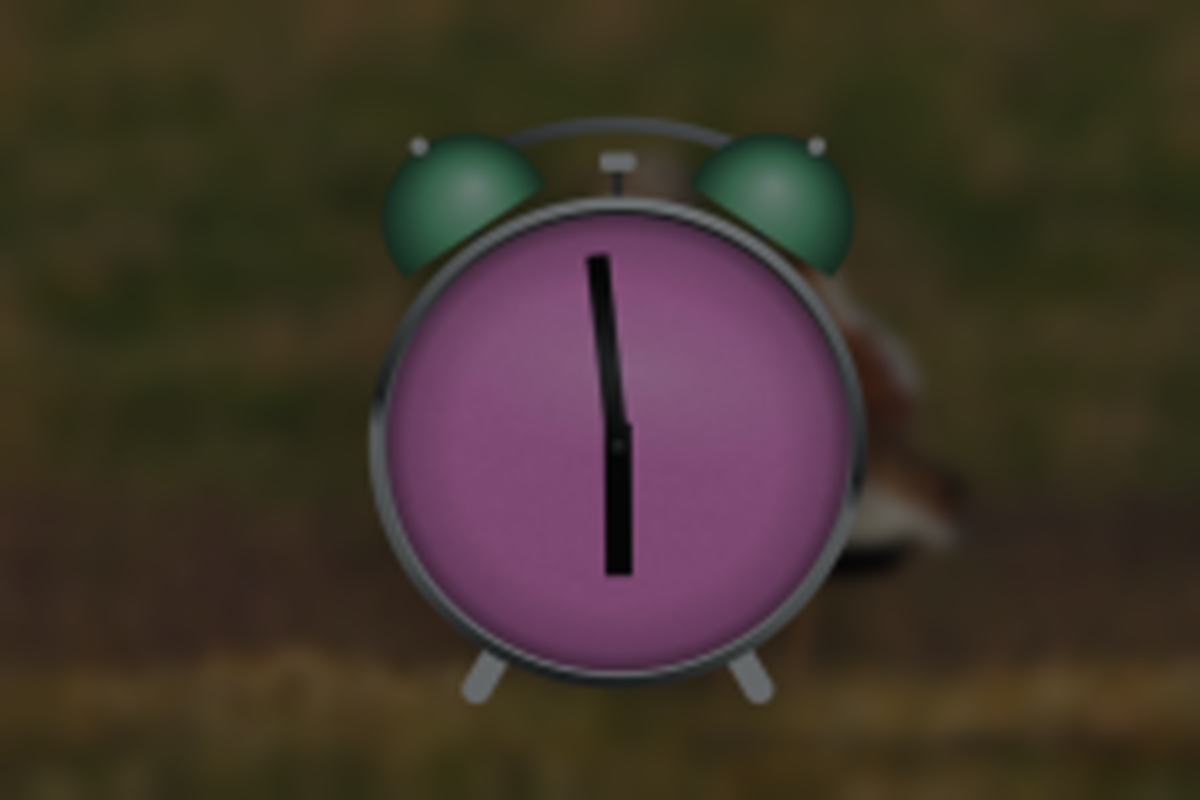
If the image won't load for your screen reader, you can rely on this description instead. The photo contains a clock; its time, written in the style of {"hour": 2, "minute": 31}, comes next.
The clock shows {"hour": 5, "minute": 59}
